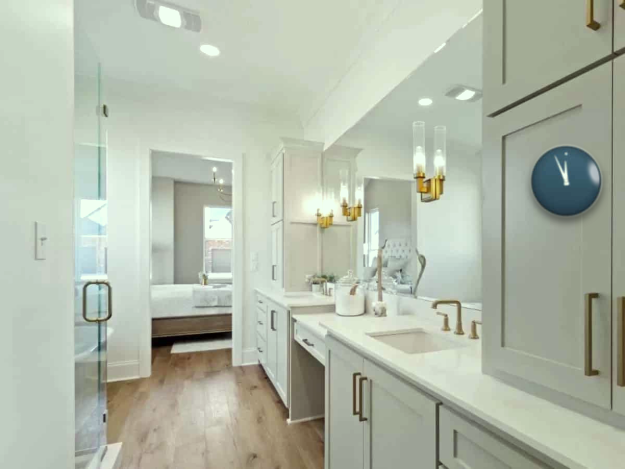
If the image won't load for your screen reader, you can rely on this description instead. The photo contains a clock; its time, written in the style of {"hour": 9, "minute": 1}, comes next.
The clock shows {"hour": 11, "minute": 56}
